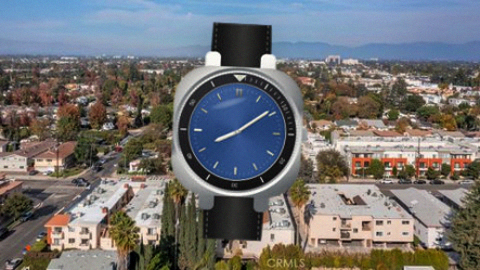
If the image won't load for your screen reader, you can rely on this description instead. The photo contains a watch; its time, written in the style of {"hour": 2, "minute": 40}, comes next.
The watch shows {"hour": 8, "minute": 9}
